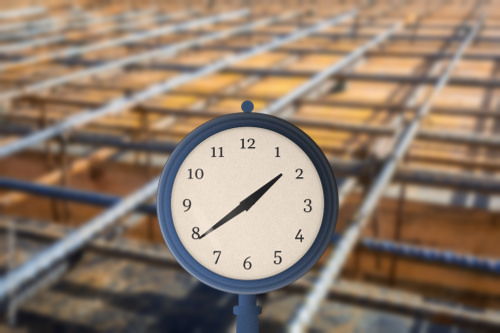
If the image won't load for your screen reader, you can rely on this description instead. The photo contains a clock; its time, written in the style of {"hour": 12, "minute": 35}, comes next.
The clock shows {"hour": 1, "minute": 39}
